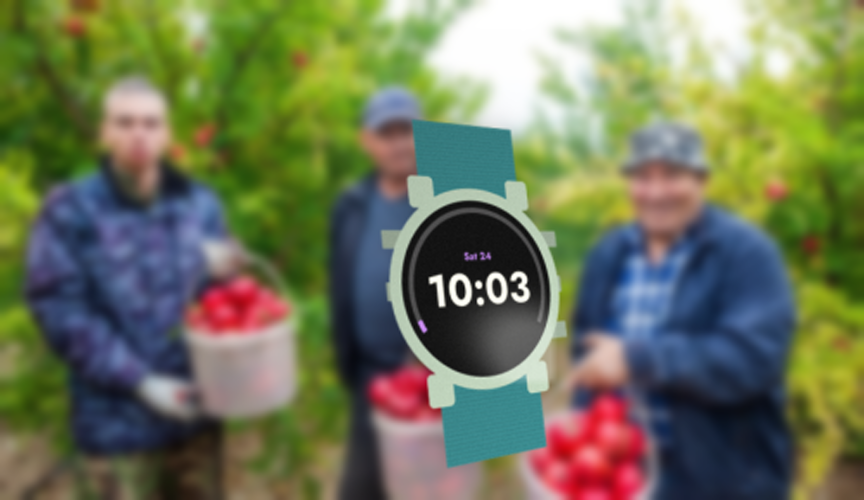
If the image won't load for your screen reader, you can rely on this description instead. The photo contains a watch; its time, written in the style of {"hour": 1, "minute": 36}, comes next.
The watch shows {"hour": 10, "minute": 3}
